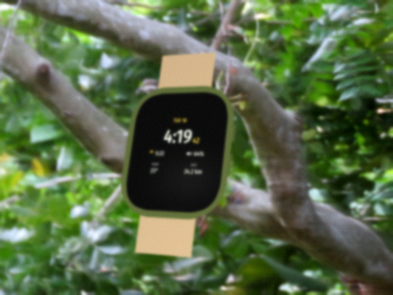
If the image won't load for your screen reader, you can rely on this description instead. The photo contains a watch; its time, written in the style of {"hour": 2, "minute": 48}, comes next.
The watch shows {"hour": 4, "minute": 19}
